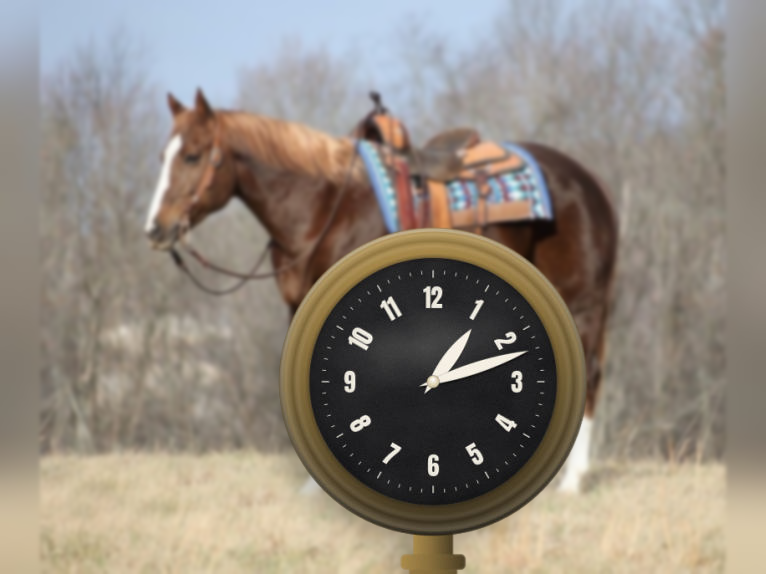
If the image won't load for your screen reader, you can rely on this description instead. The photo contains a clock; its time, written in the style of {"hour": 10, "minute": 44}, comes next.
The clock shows {"hour": 1, "minute": 12}
